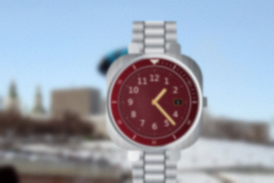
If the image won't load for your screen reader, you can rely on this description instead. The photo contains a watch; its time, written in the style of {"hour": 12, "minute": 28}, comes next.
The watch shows {"hour": 1, "minute": 23}
